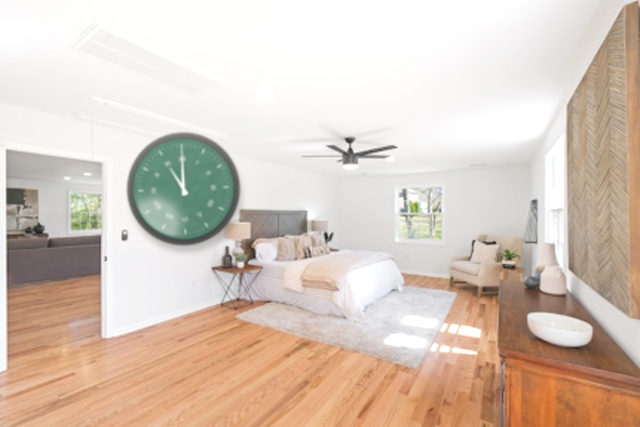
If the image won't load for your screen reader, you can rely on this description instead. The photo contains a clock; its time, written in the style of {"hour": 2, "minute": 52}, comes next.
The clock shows {"hour": 11, "minute": 0}
